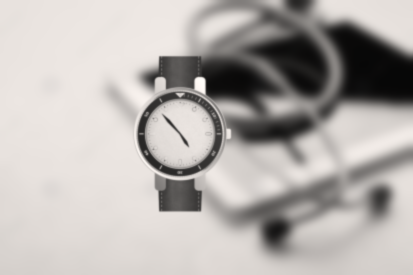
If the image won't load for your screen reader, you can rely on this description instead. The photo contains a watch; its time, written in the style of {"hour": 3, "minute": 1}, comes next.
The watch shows {"hour": 4, "minute": 53}
